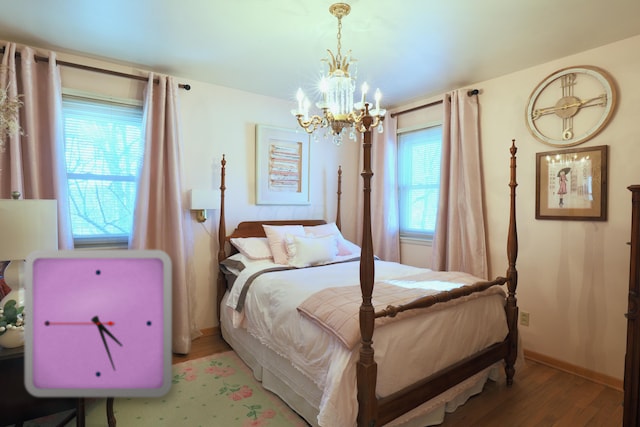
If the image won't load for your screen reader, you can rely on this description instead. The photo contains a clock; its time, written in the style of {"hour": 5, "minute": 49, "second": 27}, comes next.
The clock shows {"hour": 4, "minute": 26, "second": 45}
